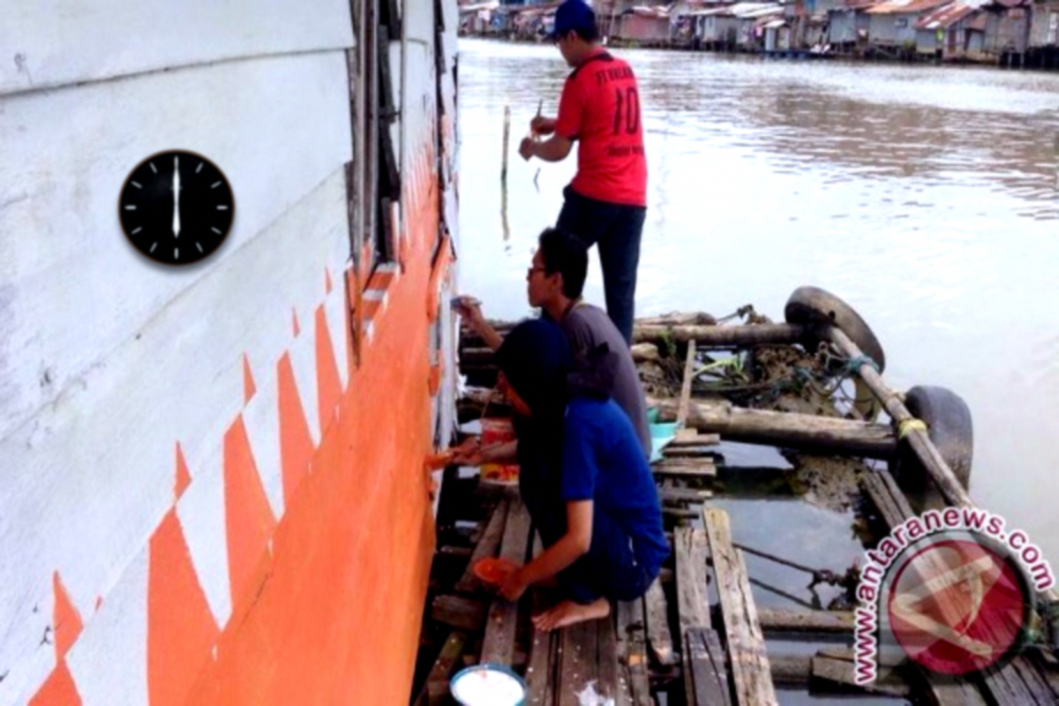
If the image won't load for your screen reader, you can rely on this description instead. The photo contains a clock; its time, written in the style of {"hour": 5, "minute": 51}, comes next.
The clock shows {"hour": 6, "minute": 0}
